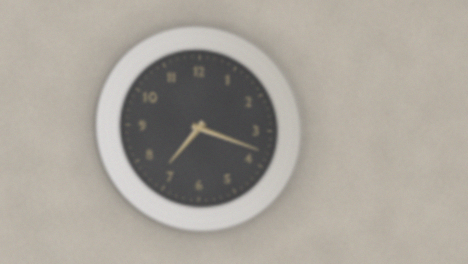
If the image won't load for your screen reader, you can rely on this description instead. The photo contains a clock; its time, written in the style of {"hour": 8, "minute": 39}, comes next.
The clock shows {"hour": 7, "minute": 18}
